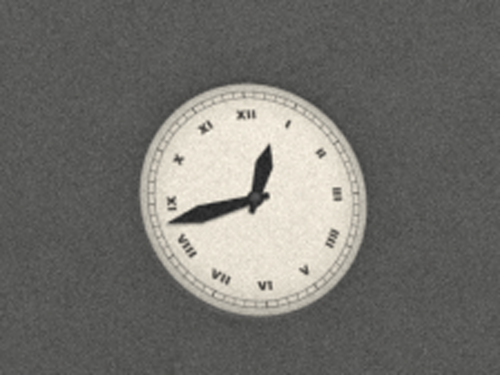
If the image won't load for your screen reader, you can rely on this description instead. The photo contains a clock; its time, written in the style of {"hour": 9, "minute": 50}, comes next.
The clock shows {"hour": 12, "minute": 43}
